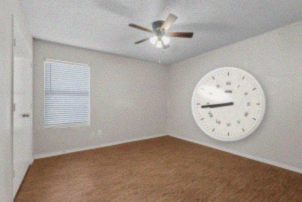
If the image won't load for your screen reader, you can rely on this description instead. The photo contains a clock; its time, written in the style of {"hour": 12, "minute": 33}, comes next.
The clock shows {"hour": 8, "minute": 44}
